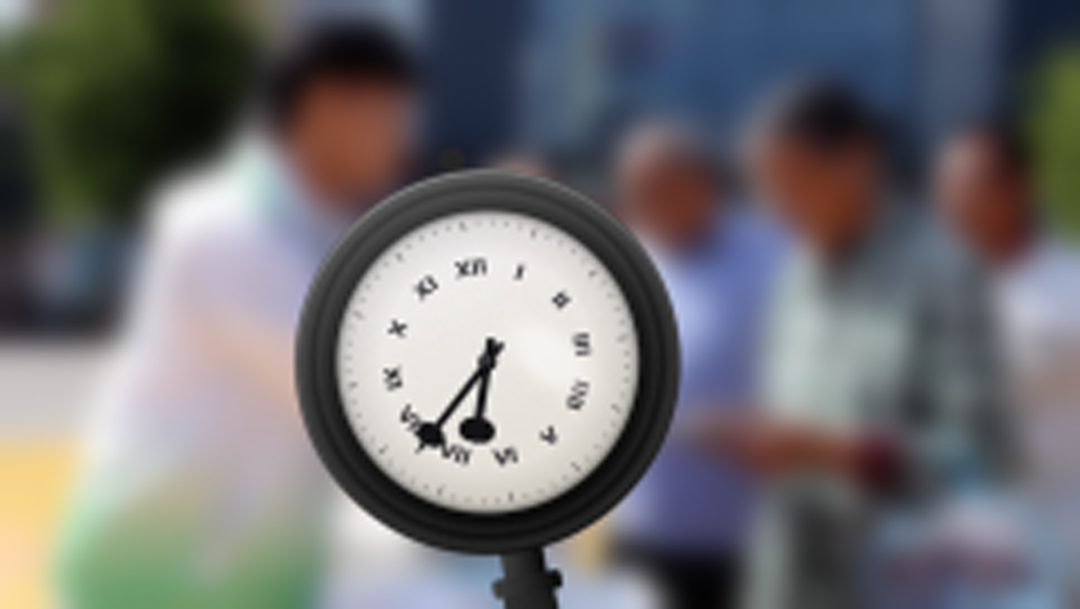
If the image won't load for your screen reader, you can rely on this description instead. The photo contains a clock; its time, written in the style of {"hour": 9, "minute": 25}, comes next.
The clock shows {"hour": 6, "minute": 38}
